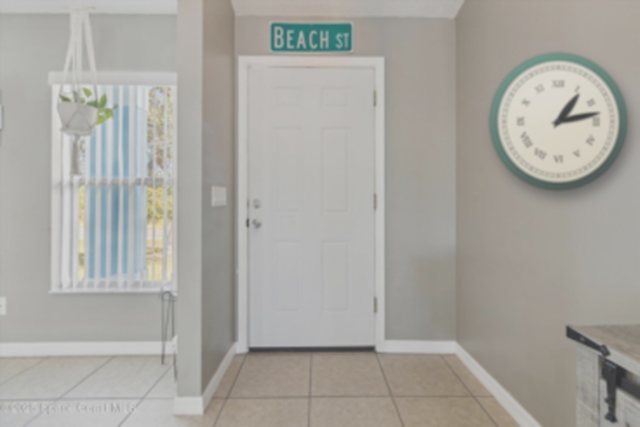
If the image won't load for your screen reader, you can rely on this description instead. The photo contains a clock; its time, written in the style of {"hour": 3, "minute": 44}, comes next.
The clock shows {"hour": 1, "minute": 13}
